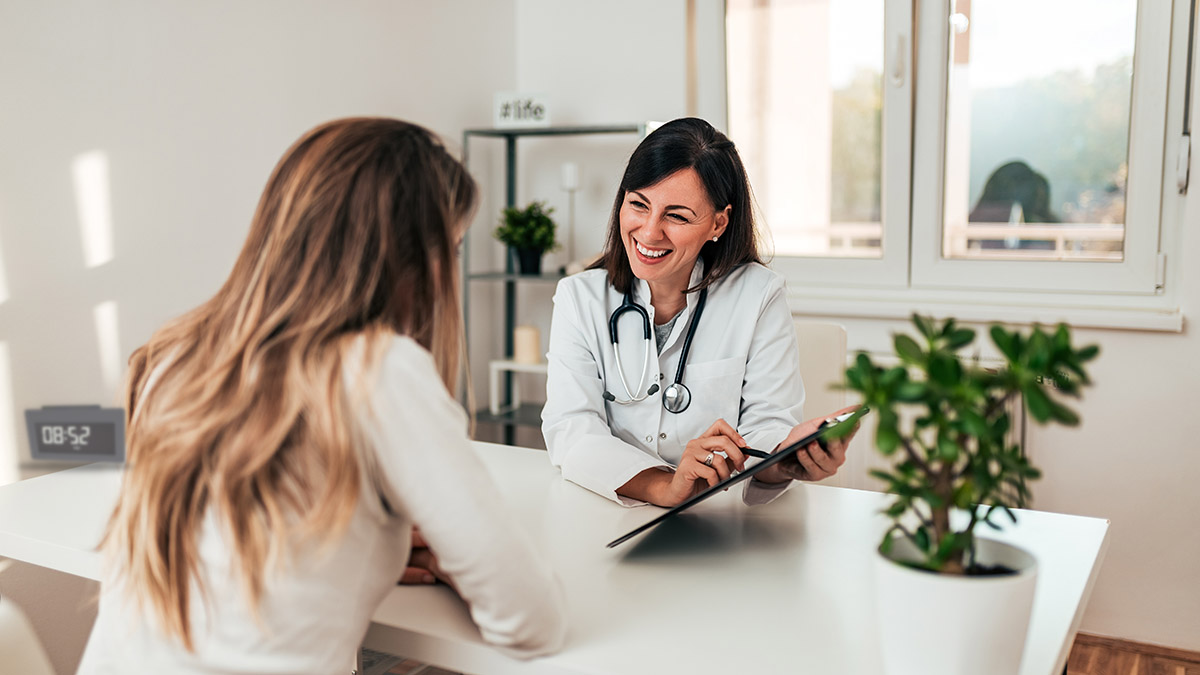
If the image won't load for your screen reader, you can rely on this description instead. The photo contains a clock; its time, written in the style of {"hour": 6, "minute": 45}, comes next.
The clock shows {"hour": 8, "minute": 52}
